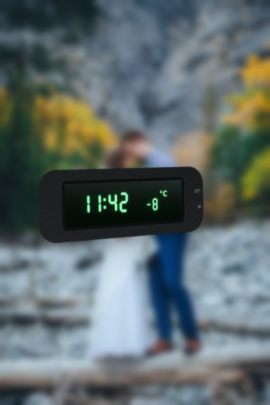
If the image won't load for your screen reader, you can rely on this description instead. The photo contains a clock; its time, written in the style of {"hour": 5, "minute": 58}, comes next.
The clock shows {"hour": 11, "minute": 42}
